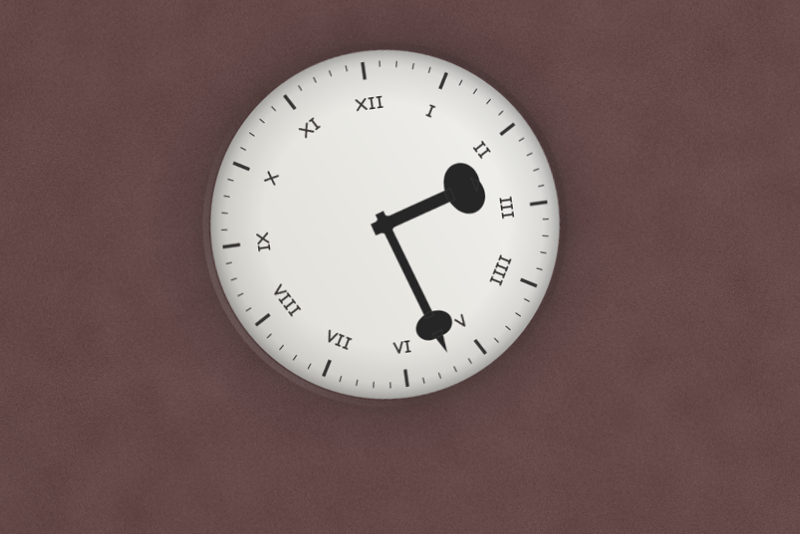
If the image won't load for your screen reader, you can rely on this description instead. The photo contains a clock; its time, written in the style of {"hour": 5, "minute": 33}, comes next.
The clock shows {"hour": 2, "minute": 27}
